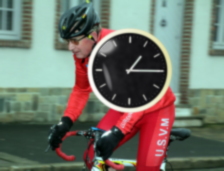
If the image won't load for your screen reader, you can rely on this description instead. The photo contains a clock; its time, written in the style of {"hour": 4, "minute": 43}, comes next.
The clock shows {"hour": 1, "minute": 15}
